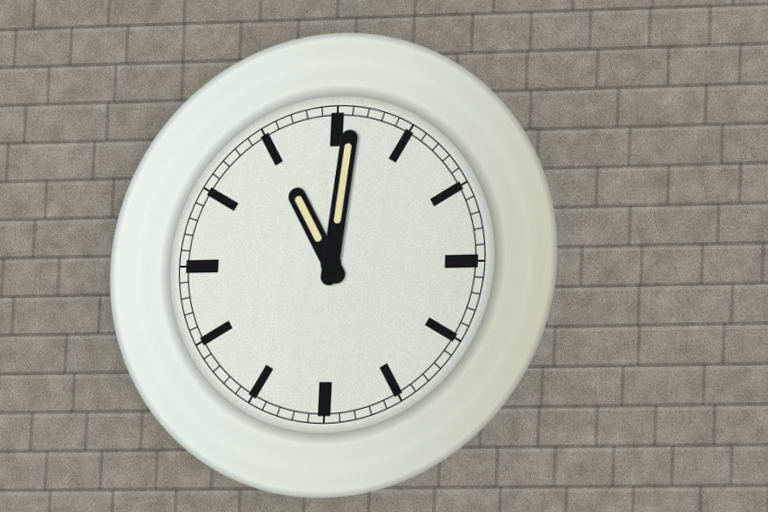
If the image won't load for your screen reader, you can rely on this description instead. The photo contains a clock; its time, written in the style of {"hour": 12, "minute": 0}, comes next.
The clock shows {"hour": 11, "minute": 1}
